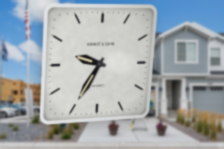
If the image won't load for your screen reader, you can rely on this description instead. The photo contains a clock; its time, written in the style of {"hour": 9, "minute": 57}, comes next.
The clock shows {"hour": 9, "minute": 35}
